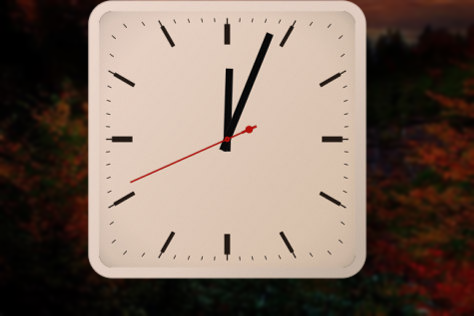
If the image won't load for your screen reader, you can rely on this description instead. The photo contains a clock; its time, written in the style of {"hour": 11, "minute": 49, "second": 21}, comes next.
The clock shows {"hour": 12, "minute": 3, "second": 41}
